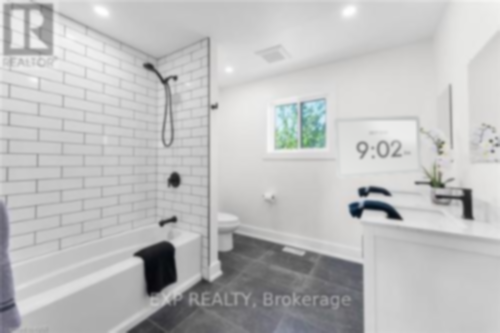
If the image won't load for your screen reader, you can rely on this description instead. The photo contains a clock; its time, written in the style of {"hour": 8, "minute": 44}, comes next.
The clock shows {"hour": 9, "minute": 2}
